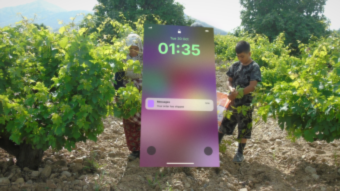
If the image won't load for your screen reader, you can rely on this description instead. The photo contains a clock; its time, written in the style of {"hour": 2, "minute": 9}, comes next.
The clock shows {"hour": 1, "minute": 35}
